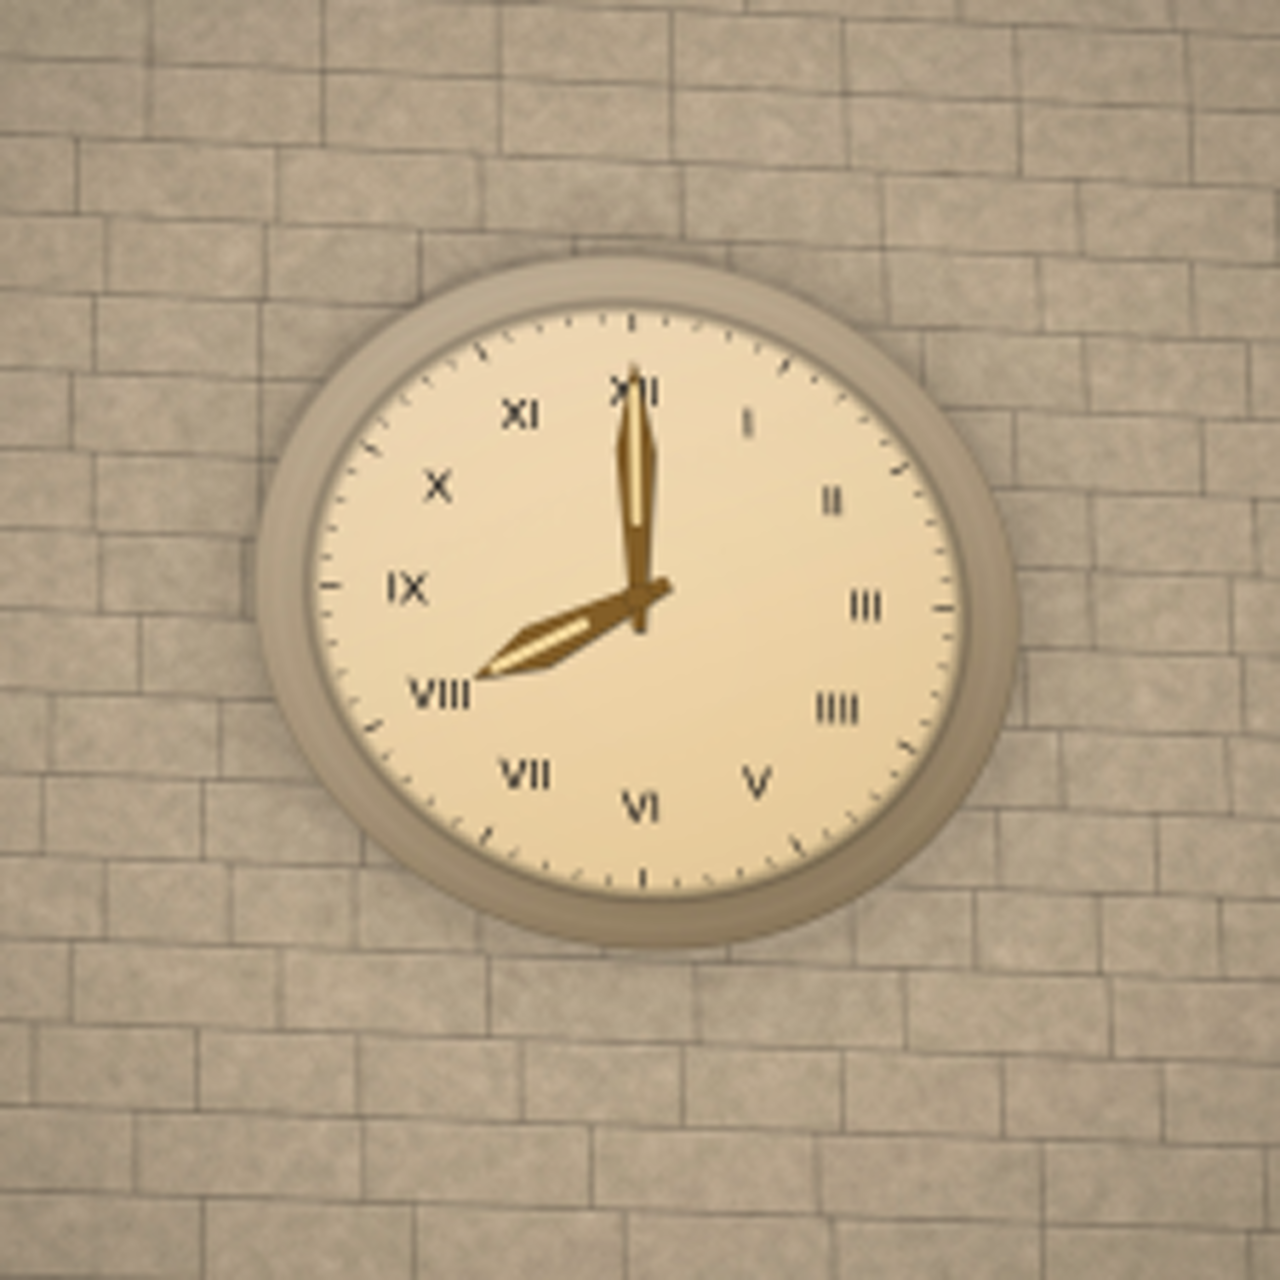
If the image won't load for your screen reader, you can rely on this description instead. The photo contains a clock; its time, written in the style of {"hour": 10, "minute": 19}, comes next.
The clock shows {"hour": 8, "minute": 0}
